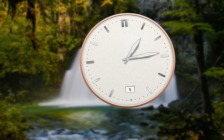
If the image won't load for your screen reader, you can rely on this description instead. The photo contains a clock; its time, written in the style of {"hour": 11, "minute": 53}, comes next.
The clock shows {"hour": 1, "minute": 14}
